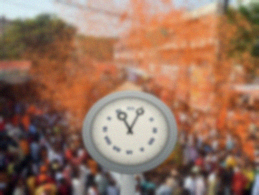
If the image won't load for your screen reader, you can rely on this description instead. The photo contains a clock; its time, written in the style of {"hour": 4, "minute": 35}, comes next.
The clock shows {"hour": 11, "minute": 4}
